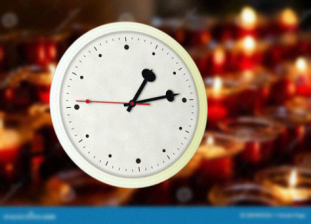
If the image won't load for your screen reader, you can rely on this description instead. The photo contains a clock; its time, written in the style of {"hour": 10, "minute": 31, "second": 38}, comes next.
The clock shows {"hour": 1, "minute": 13, "second": 46}
